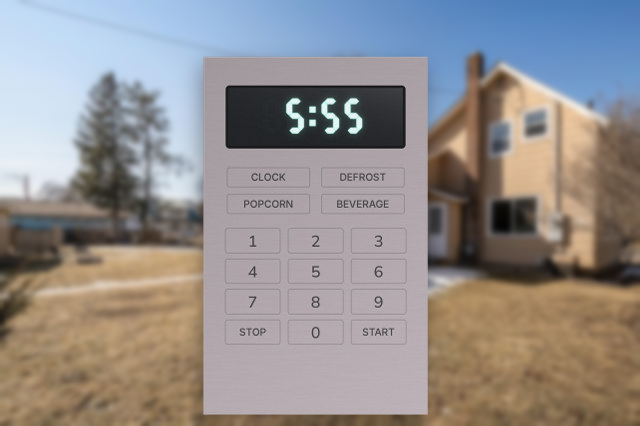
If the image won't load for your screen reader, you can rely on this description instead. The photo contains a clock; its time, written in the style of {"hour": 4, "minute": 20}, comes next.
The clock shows {"hour": 5, "minute": 55}
